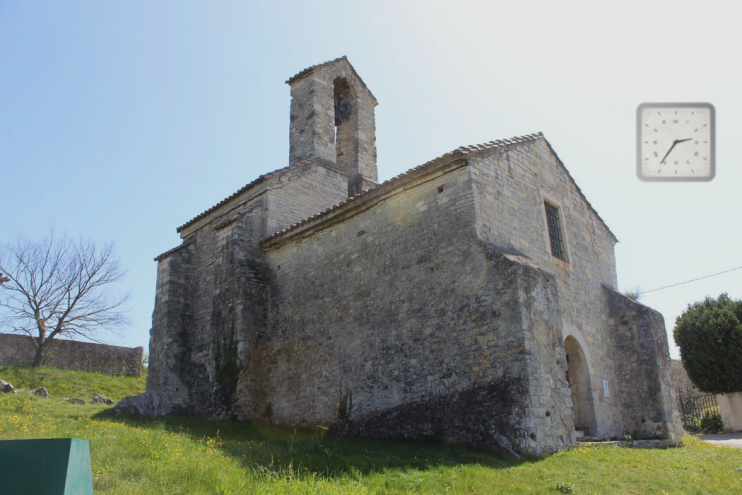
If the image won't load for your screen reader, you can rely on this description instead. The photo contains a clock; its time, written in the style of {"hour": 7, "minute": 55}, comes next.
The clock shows {"hour": 2, "minute": 36}
